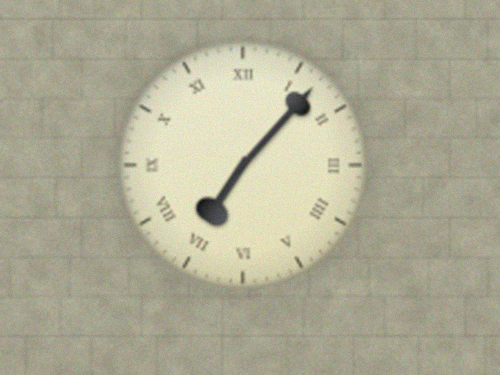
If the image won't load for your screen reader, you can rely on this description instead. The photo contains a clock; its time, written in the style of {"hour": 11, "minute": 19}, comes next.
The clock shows {"hour": 7, "minute": 7}
